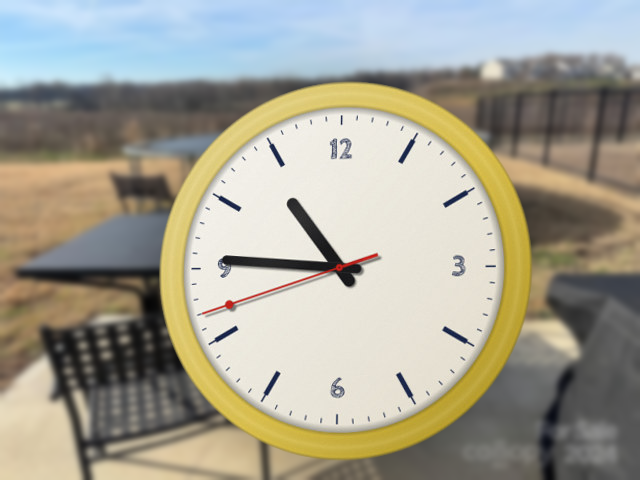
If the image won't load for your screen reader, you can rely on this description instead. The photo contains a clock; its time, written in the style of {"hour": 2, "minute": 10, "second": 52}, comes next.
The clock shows {"hour": 10, "minute": 45, "second": 42}
